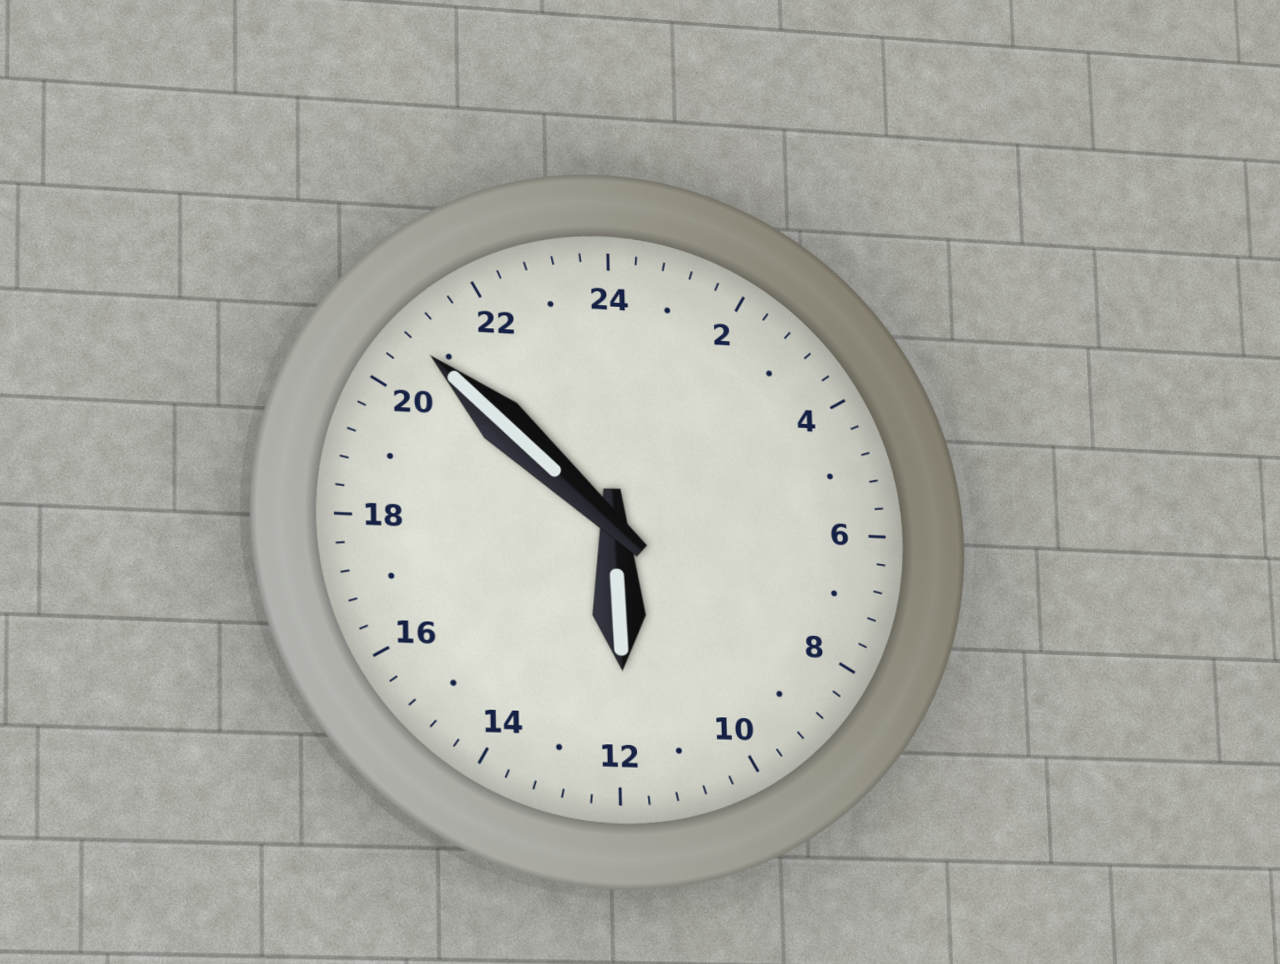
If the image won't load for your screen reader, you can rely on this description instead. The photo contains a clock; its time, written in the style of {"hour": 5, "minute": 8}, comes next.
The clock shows {"hour": 11, "minute": 52}
